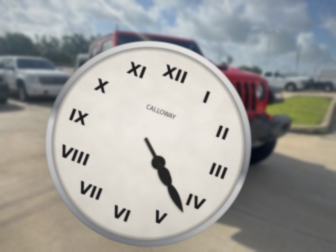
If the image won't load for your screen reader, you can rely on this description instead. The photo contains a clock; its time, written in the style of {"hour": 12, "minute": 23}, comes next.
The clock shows {"hour": 4, "minute": 22}
